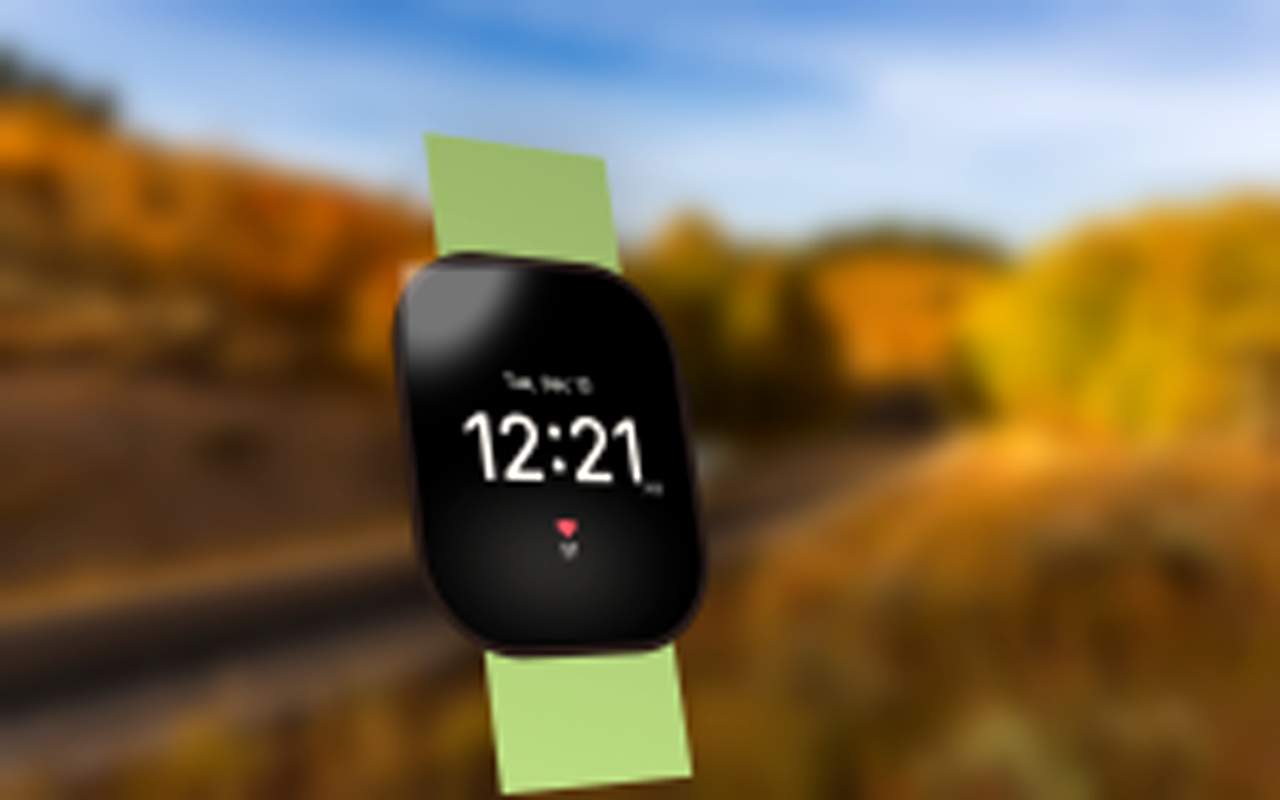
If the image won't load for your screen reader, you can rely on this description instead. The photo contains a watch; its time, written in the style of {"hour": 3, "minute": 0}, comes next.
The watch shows {"hour": 12, "minute": 21}
